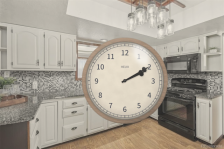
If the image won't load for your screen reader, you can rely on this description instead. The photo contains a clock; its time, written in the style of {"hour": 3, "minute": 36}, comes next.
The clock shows {"hour": 2, "minute": 10}
